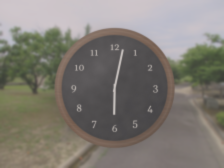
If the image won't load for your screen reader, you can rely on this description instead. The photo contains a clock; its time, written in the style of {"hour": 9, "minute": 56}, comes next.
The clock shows {"hour": 6, "minute": 2}
